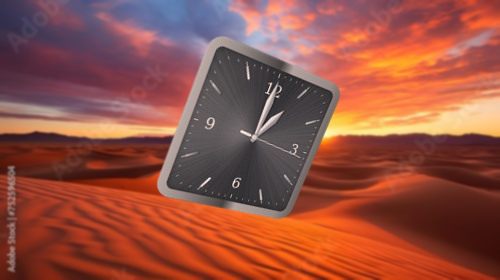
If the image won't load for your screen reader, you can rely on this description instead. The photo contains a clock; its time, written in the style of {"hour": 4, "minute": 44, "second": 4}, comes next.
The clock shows {"hour": 1, "minute": 0, "second": 16}
